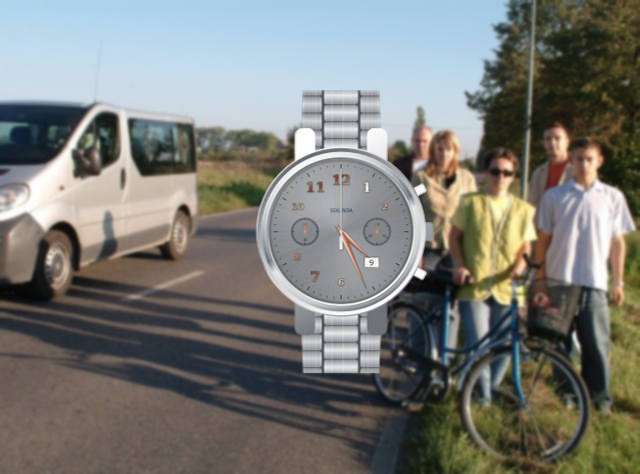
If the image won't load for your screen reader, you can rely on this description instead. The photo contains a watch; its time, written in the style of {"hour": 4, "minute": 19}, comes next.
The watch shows {"hour": 4, "minute": 26}
